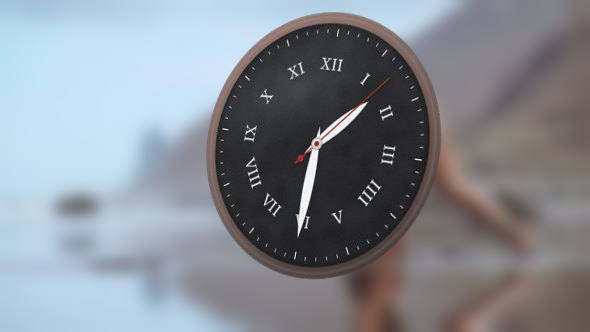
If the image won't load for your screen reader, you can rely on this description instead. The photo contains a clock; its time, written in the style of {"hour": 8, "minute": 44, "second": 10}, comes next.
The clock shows {"hour": 1, "minute": 30, "second": 7}
